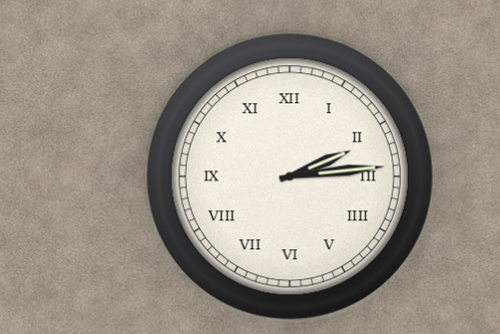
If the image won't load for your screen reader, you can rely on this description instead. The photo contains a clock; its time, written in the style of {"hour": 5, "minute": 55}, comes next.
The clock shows {"hour": 2, "minute": 14}
